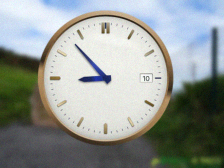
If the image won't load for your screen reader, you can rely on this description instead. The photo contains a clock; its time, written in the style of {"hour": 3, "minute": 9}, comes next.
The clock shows {"hour": 8, "minute": 53}
